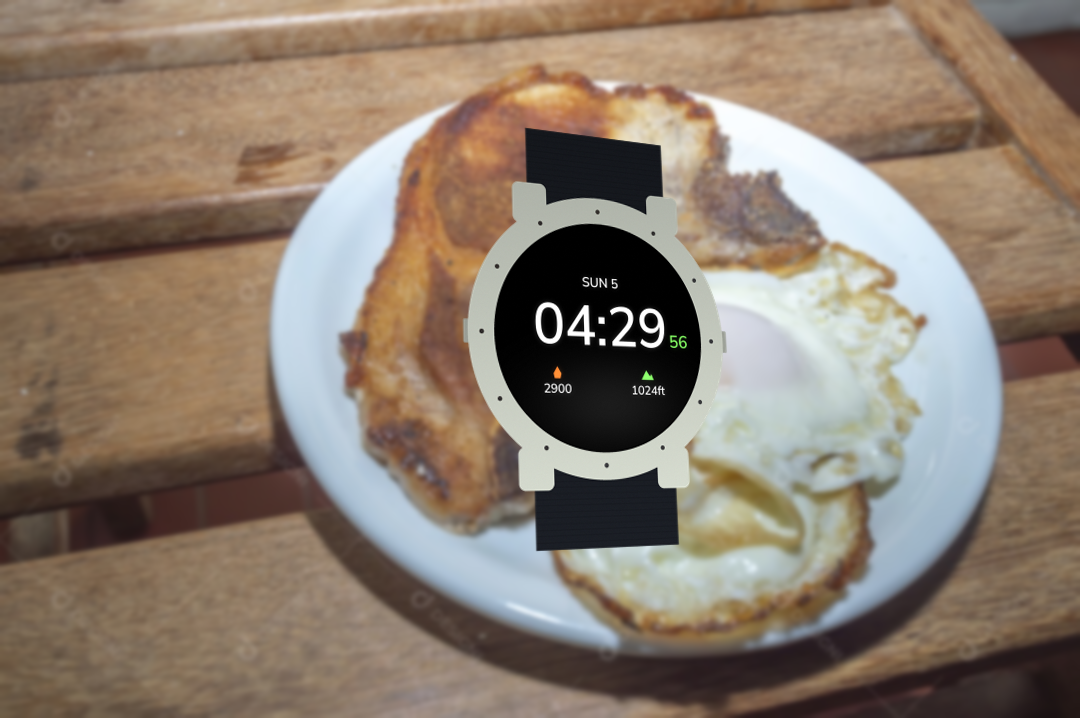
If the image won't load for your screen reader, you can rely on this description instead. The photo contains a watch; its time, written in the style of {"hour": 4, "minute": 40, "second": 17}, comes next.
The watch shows {"hour": 4, "minute": 29, "second": 56}
